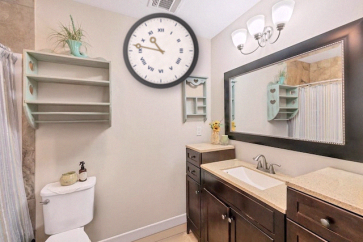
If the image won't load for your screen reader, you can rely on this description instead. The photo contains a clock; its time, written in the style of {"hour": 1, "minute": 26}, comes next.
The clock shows {"hour": 10, "minute": 47}
